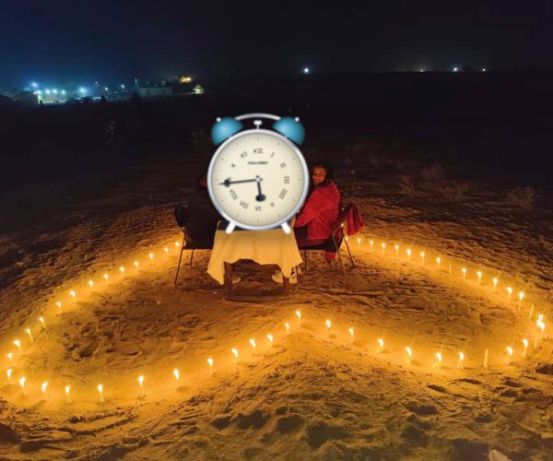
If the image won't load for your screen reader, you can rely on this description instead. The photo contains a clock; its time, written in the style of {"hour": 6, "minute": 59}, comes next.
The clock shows {"hour": 5, "minute": 44}
